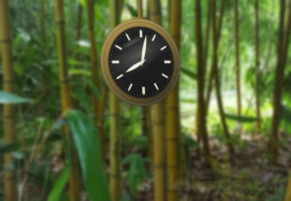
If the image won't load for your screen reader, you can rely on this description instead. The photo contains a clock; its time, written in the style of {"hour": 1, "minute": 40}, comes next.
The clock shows {"hour": 8, "minute": 2}
